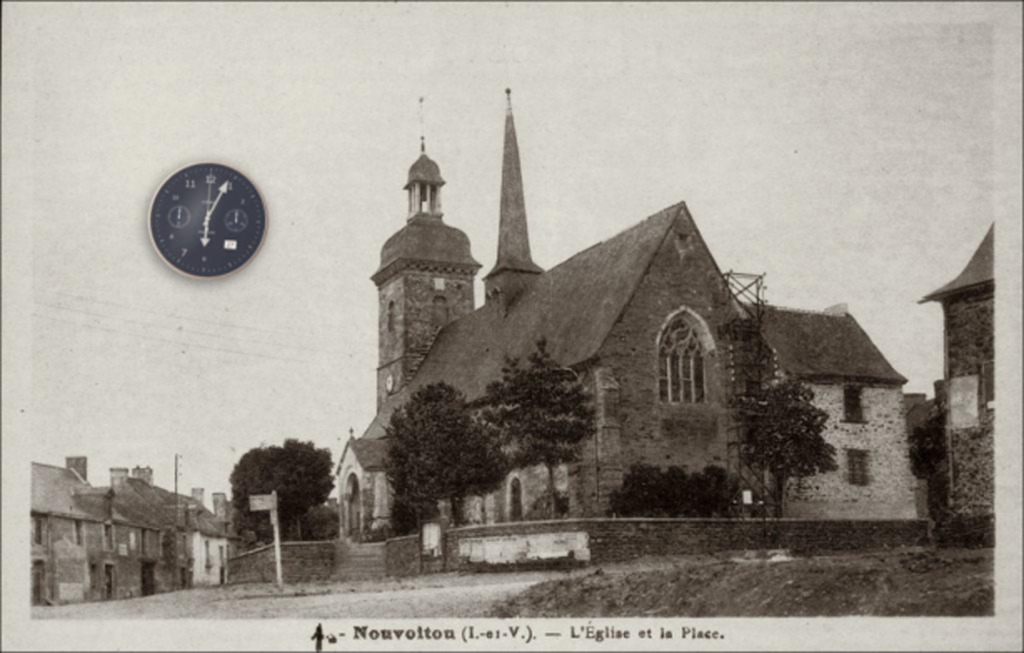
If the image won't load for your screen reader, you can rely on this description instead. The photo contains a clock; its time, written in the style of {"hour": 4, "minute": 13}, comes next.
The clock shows {"hour": 6, "minute": 4}
